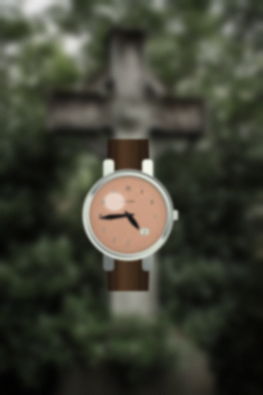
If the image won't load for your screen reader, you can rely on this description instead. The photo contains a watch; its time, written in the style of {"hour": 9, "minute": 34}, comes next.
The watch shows {"hour": 4, "minute": 44}
